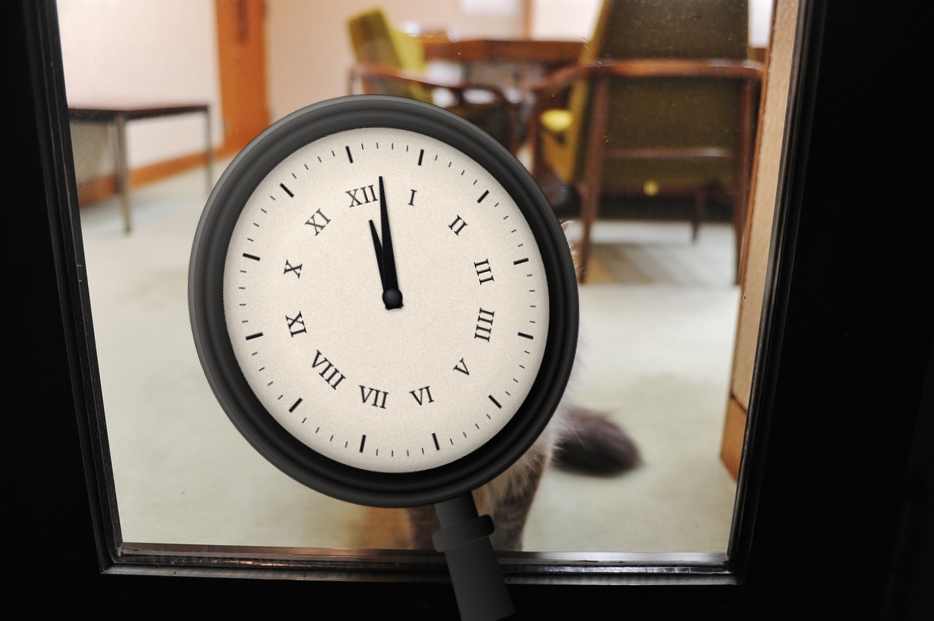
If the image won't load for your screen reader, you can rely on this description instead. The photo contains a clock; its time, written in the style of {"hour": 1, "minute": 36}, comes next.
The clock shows {"hour": 12, "minute": 2}
